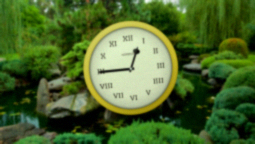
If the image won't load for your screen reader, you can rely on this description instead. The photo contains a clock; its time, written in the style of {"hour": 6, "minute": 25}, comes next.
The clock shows {"hour": 12, "minute": 45}
